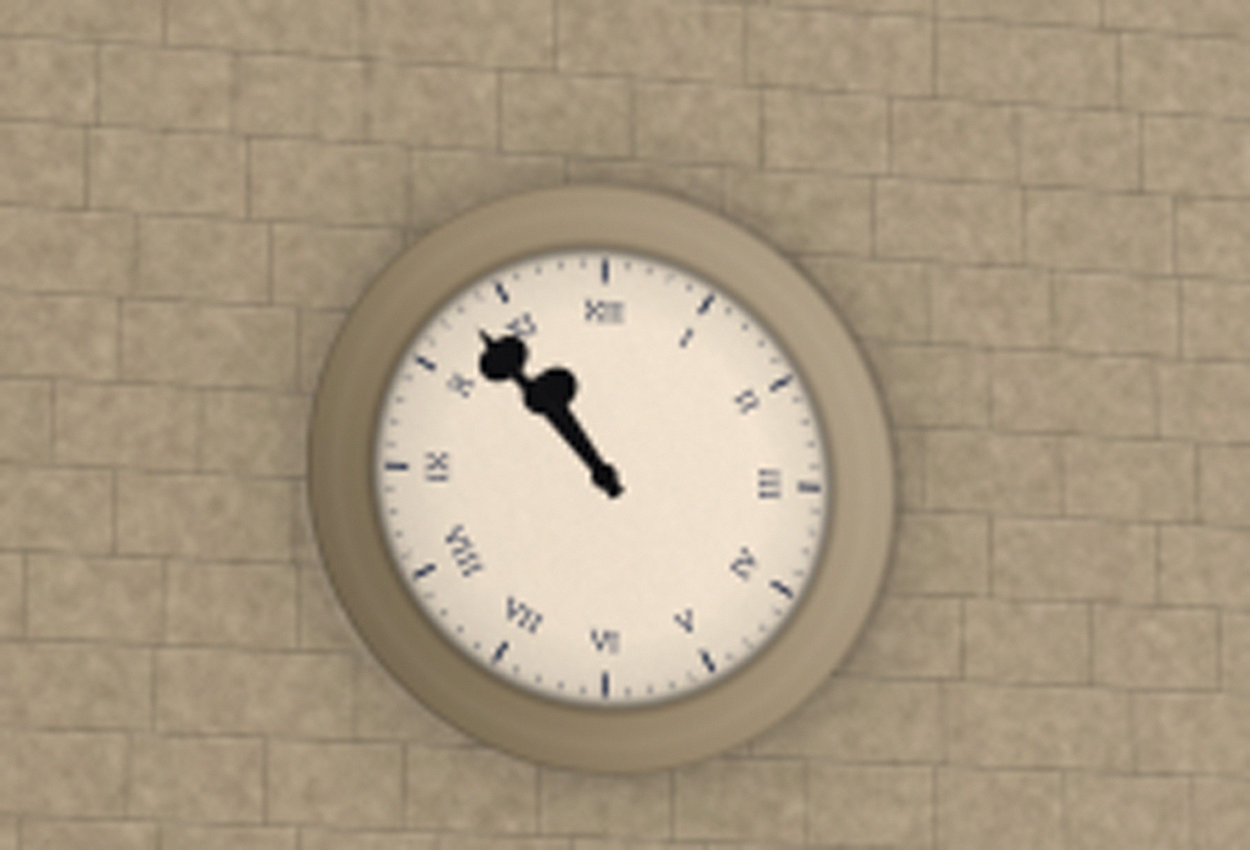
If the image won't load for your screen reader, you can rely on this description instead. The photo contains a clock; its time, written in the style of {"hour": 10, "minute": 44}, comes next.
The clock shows {"hour": 10, "minute": 53}
